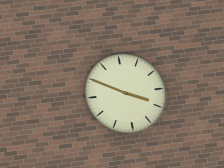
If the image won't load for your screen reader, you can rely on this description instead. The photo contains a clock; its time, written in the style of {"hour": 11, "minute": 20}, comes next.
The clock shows {"hour": 3, "minute": 50}
